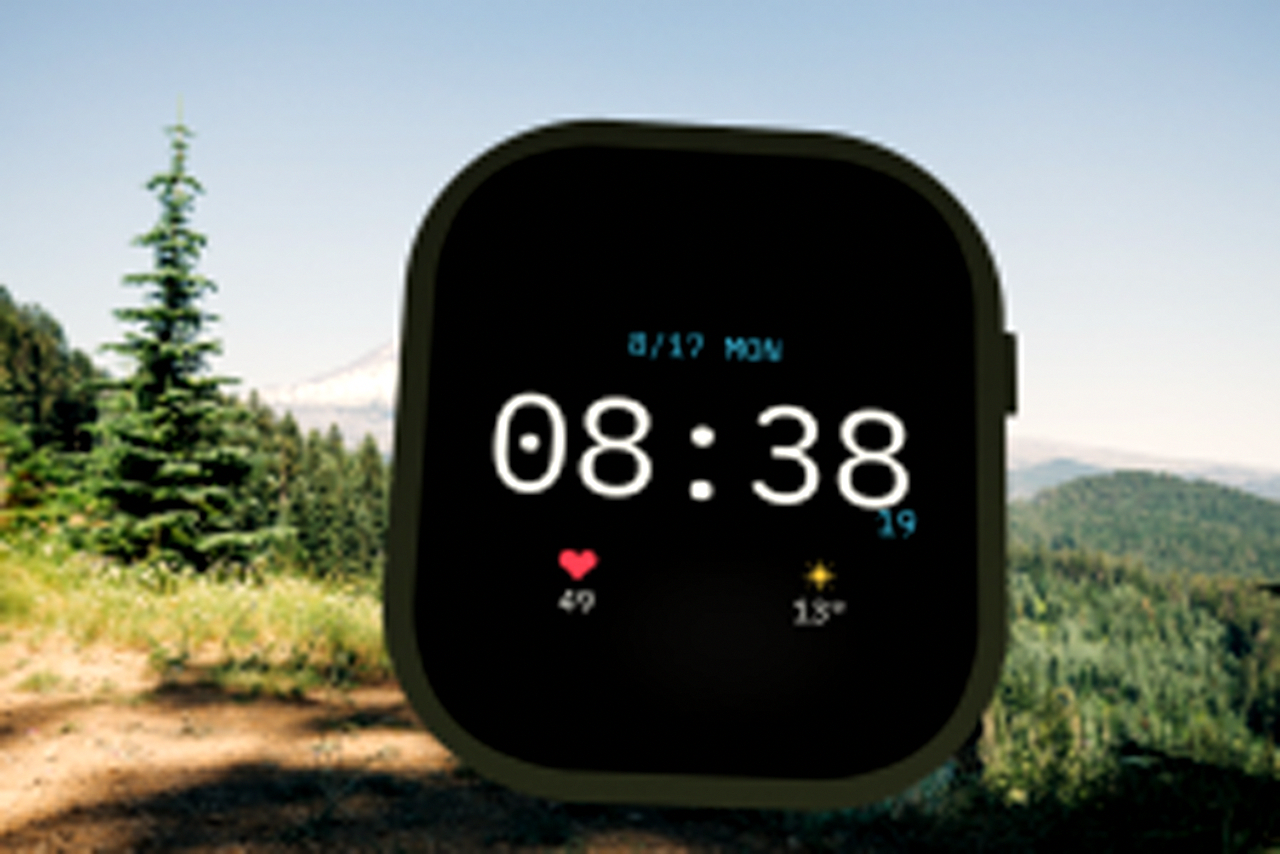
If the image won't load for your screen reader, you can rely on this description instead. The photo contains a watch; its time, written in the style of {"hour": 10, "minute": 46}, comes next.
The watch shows {"hour": 8, "minute": 38}
